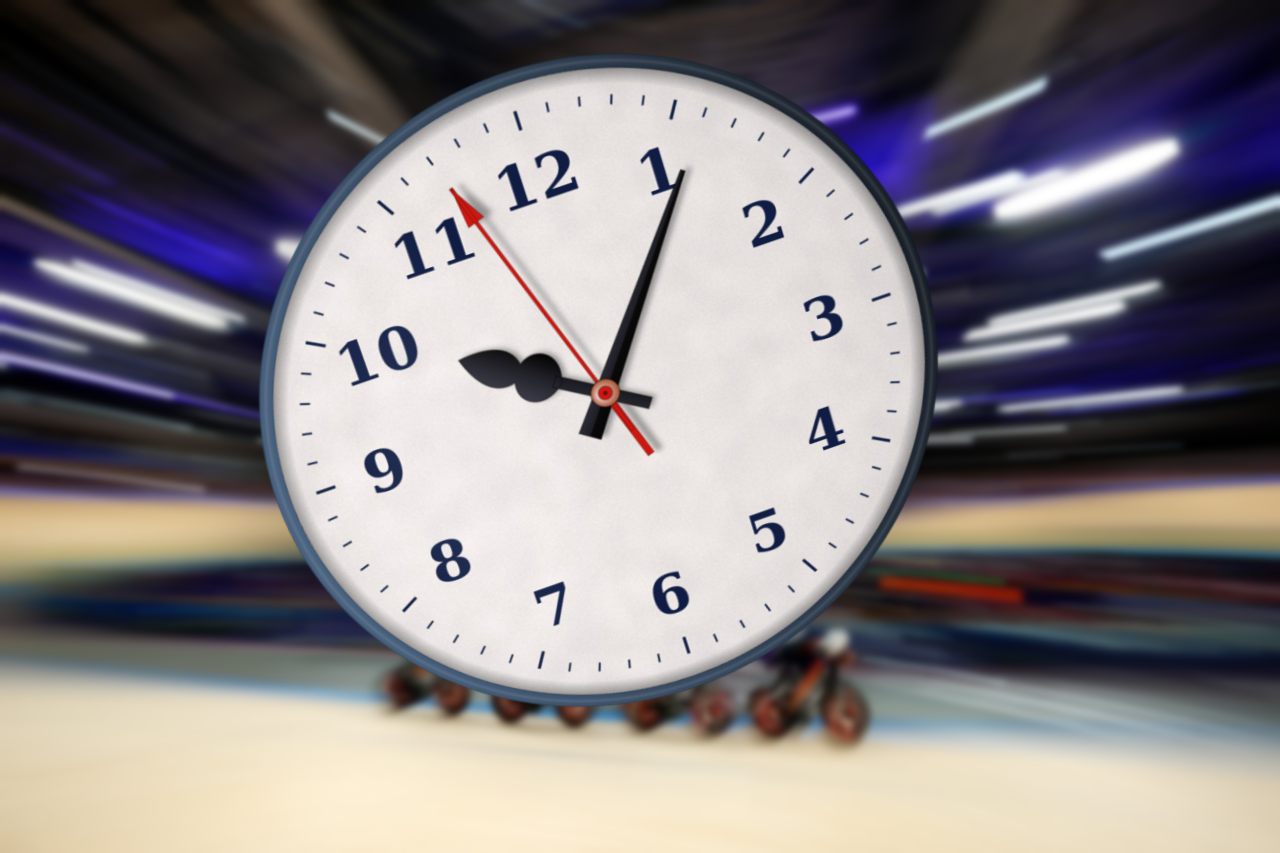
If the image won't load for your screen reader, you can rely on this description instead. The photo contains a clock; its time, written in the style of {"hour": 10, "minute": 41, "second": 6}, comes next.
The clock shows {"hour": 10, "minute": 5, "second": 57}
